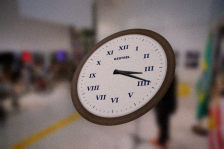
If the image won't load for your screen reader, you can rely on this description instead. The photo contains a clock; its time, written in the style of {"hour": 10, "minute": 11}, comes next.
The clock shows {"hour": 3, "minute": 19}
